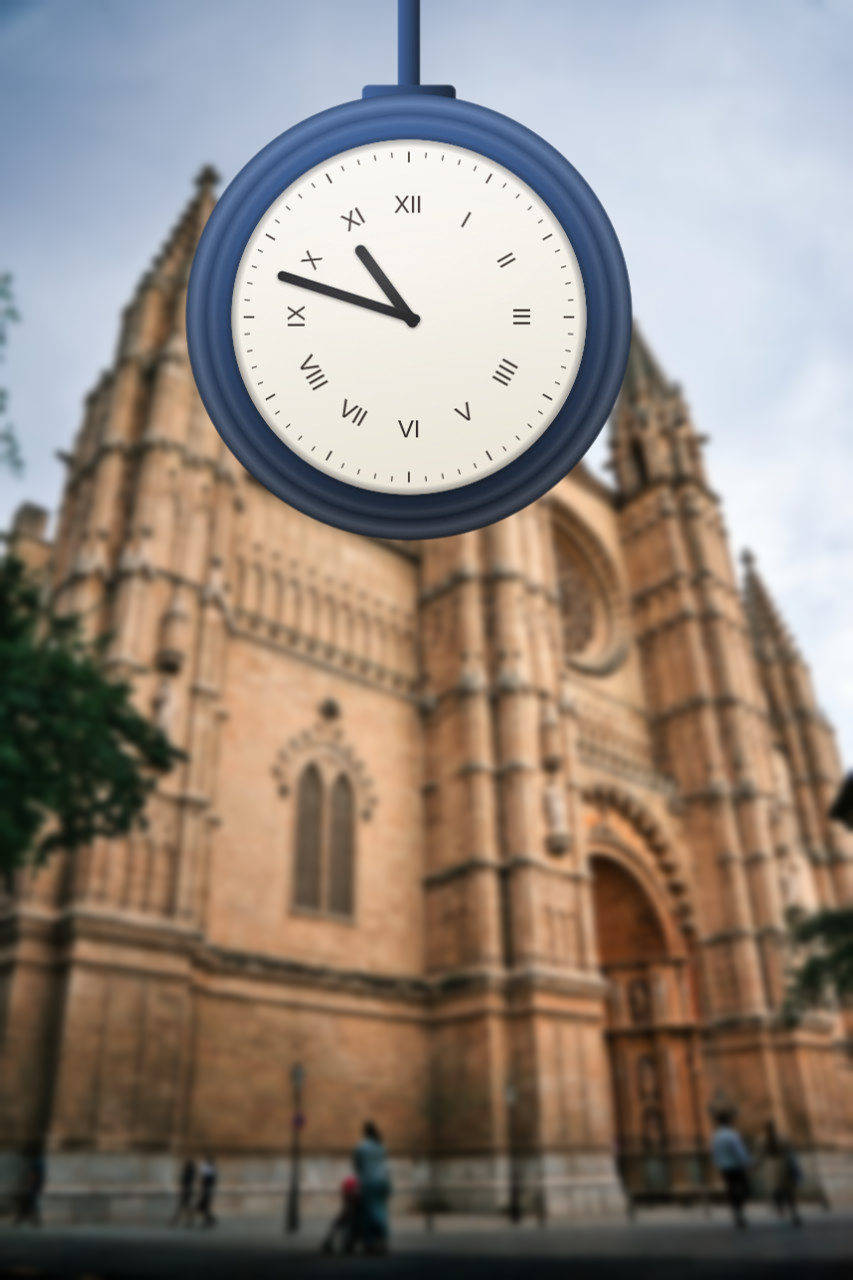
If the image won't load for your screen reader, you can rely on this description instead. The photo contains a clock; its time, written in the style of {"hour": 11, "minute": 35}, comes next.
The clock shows {"hour": 10, "minute": 48}
